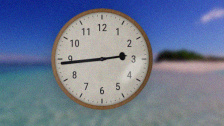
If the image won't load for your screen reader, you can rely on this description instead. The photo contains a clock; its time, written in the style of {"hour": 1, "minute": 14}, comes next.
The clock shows {"hour": 2, "minute": 44}
